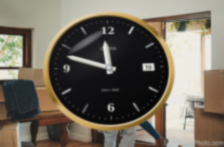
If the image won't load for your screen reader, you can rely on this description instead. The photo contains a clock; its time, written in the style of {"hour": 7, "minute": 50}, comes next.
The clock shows {"hour": 11, "minute": 48}
